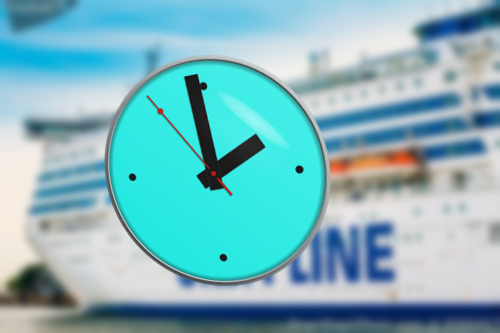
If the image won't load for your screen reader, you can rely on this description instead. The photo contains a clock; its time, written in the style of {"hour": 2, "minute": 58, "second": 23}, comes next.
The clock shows {"hour": 1, "minute": 58, "second": 54}
